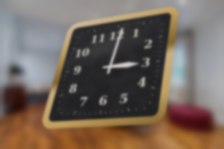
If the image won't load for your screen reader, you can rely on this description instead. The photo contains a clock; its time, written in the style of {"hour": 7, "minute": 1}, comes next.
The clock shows {"hour": 3, "minute": 1}
